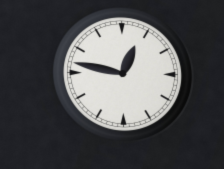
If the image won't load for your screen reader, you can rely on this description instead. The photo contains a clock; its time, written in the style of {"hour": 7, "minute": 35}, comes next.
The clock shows {"hour": 12, "minute": 47}
